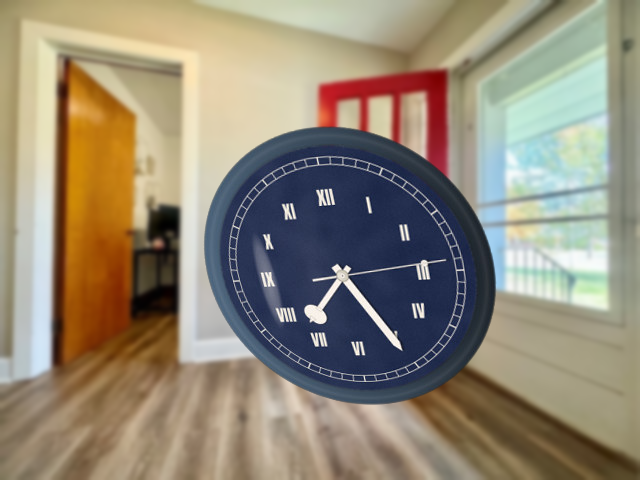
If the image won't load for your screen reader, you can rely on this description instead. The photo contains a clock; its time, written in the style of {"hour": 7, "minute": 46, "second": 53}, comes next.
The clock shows {"hour": 7, "minute": 25, "second": 14}
